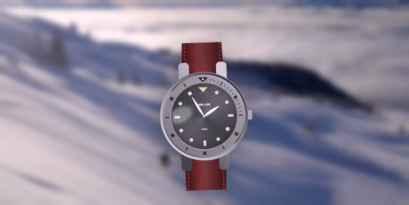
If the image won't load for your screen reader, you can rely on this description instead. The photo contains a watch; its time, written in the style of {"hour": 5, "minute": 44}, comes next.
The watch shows {"hour": 1, "minute": 55}
